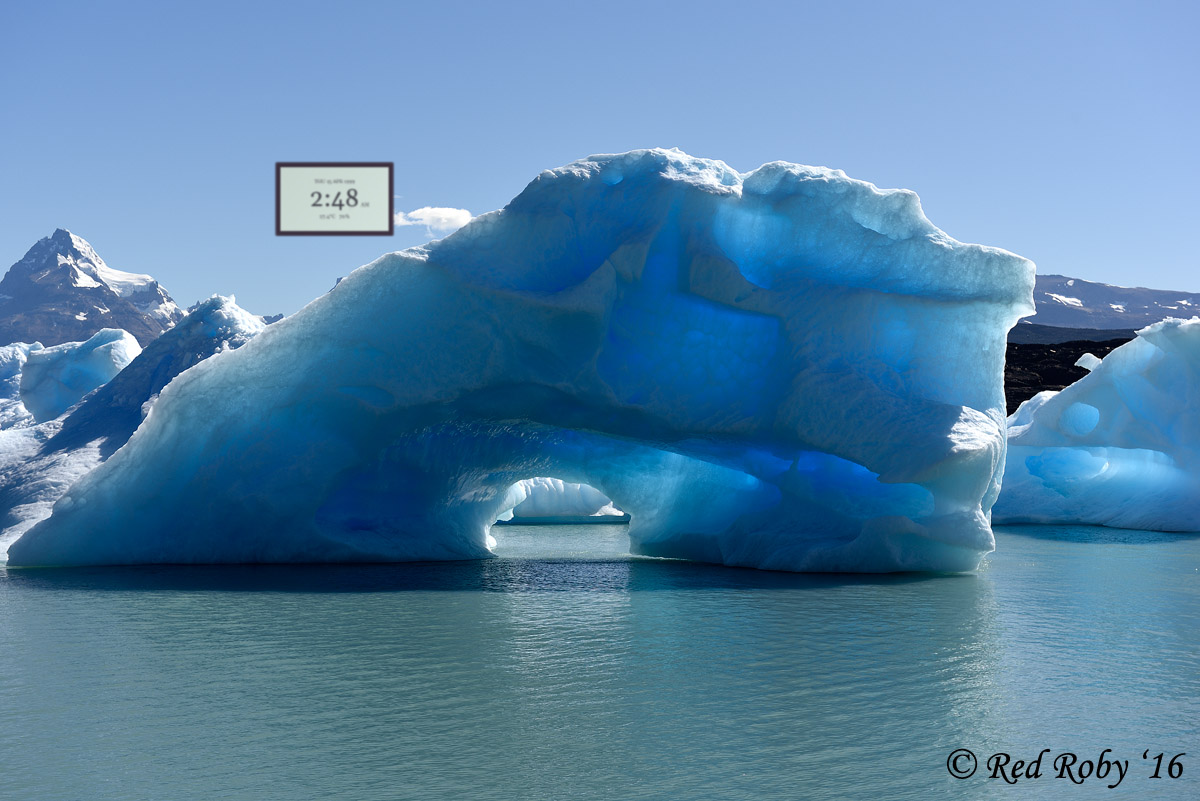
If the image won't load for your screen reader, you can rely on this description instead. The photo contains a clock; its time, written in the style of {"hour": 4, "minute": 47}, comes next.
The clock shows {"hour": 2, "minute": 48}
